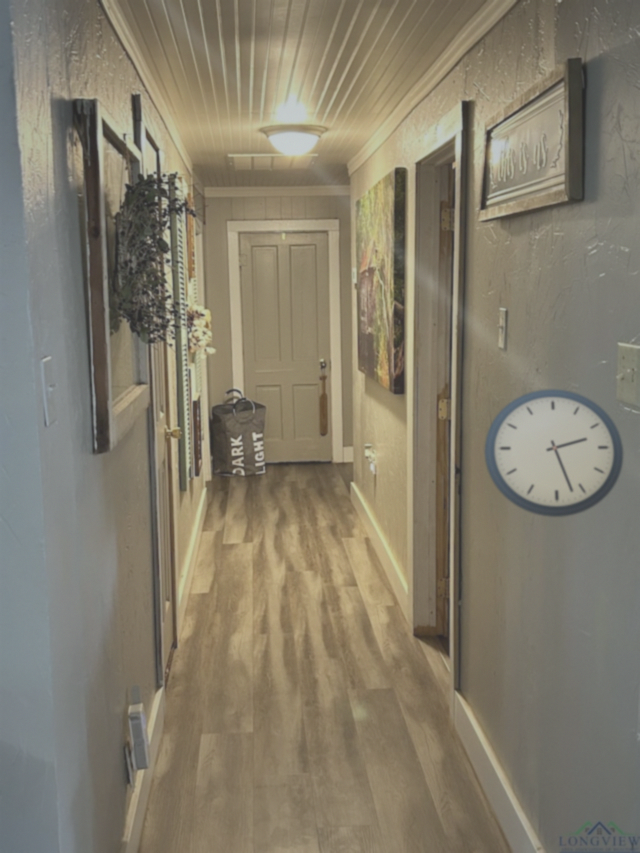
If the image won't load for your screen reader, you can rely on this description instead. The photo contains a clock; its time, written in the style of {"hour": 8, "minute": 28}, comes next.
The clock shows {"hour": 2, "minute": 27}
